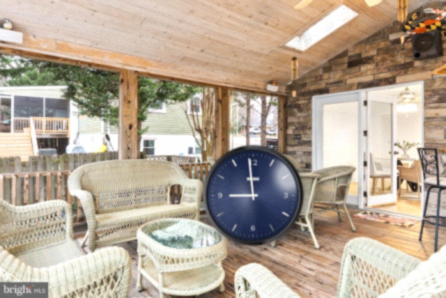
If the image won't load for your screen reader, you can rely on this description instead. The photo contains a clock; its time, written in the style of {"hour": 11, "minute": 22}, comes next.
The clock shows {"hour": 8, "minute": 59}
